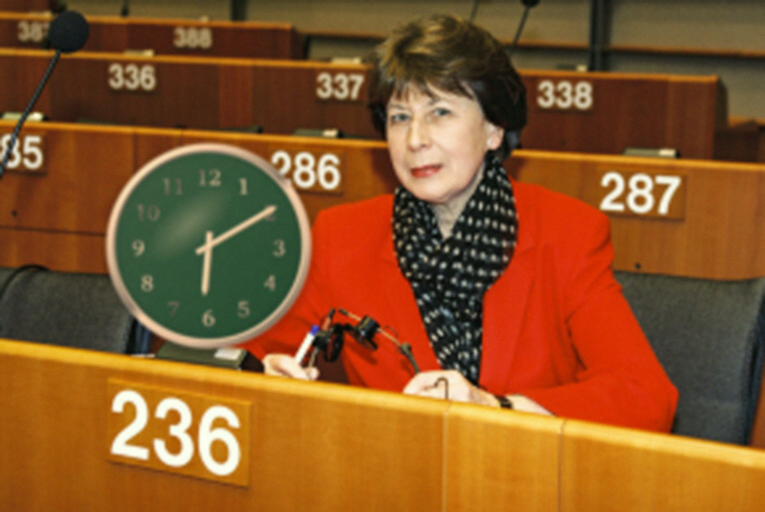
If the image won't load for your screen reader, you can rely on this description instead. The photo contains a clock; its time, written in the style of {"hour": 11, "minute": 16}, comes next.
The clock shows {"hour": 6, "minute": 10}
